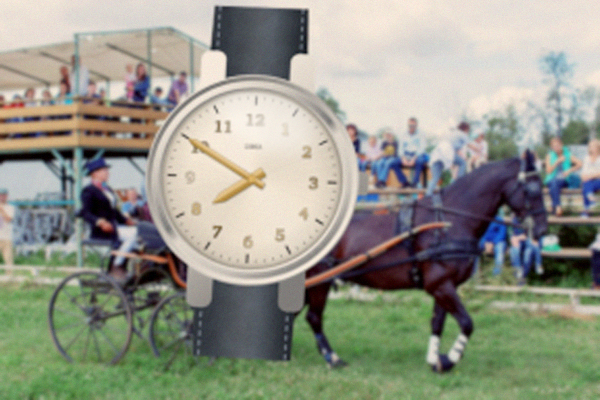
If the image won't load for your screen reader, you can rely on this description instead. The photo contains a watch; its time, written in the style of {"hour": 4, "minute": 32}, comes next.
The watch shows {"hour": 7, "minute": 50}
